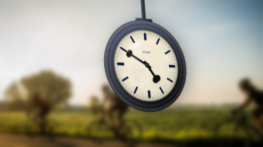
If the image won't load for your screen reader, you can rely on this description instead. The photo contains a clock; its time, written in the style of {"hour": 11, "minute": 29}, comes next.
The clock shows {"hour": 4, "minute": 50}
